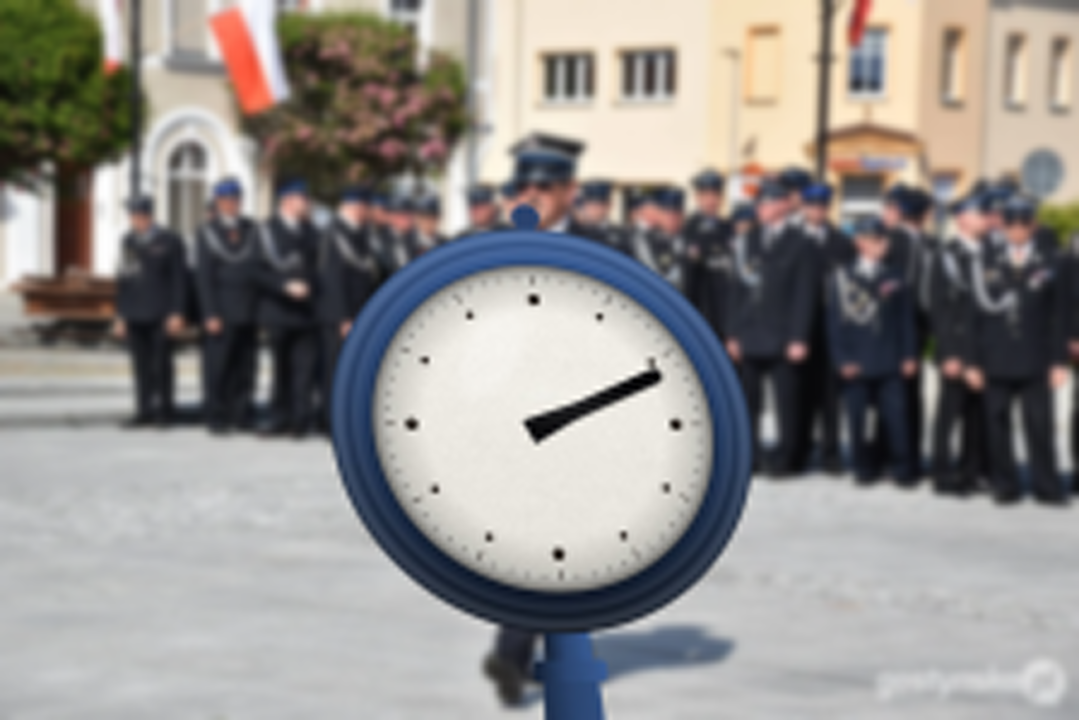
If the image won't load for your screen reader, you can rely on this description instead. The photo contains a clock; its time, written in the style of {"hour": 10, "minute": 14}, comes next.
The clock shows {"hour": 2, "minute": 11}
